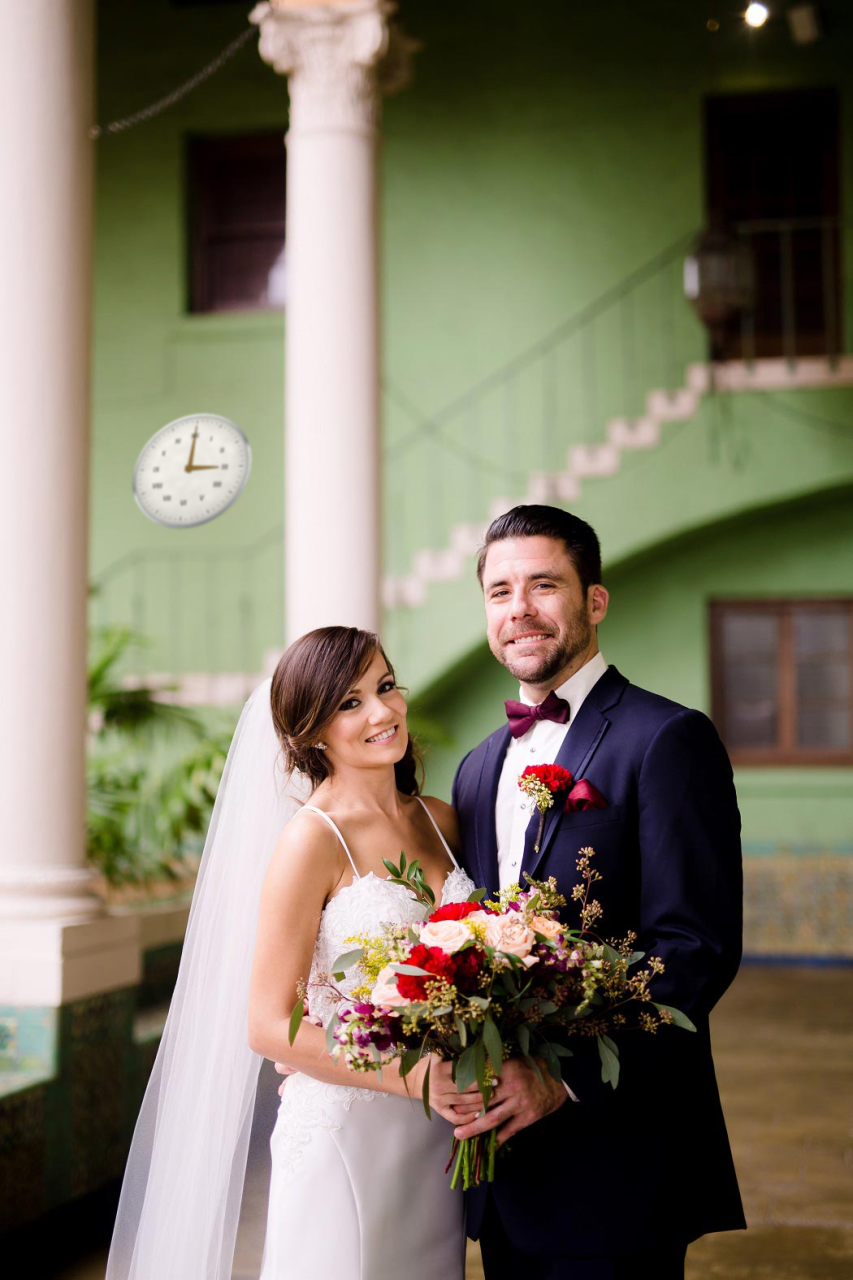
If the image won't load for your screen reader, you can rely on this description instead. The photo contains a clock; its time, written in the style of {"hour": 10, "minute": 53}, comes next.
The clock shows {"hour": 3, "minute": 0}
